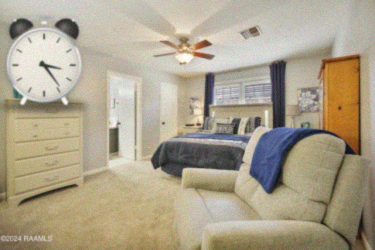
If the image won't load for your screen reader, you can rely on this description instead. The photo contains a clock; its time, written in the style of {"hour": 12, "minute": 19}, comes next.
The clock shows {"hour": 3, "minute": 24}
